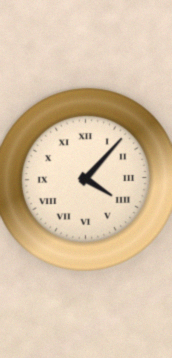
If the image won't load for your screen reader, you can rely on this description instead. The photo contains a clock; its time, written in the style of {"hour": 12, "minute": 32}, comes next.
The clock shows {"hour": 4, "minute": 7}
